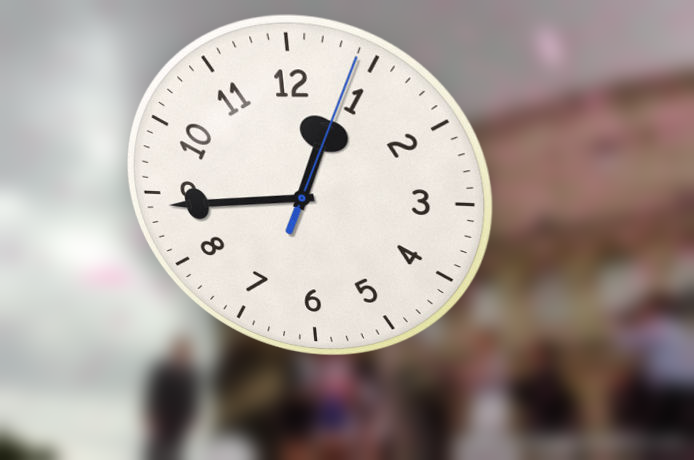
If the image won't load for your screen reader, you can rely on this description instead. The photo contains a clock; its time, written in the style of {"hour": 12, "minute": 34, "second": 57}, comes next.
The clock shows {"hour": 12, "minute": 44, "second": 4}
